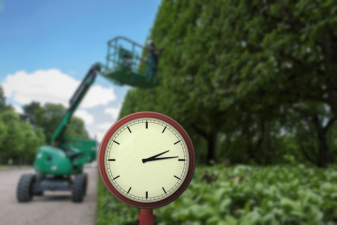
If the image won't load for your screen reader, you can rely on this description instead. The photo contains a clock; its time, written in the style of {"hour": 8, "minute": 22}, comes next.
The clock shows {"hour": 2, "minute": 14}
